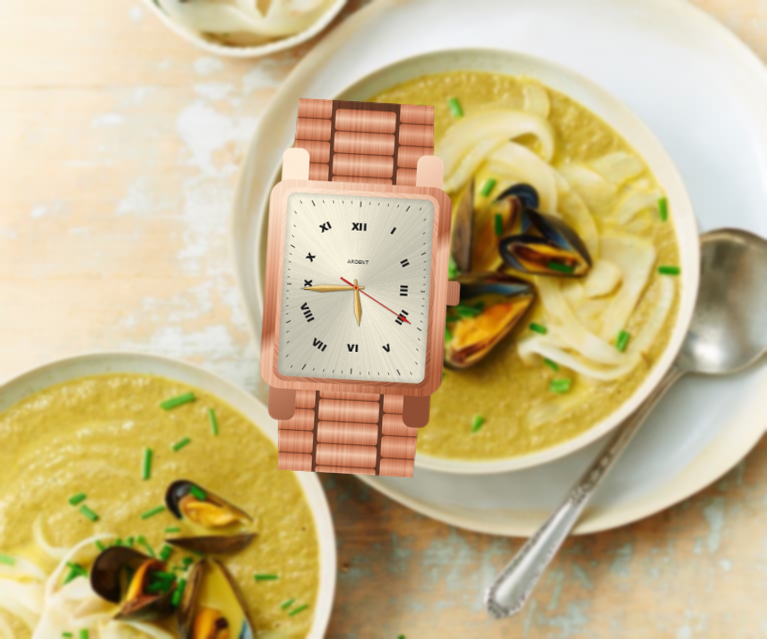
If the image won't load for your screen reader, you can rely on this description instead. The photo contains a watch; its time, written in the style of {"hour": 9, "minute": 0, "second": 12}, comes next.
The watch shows {"hour": 5, "minute": 44, "second": 20}
